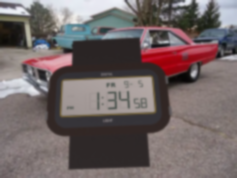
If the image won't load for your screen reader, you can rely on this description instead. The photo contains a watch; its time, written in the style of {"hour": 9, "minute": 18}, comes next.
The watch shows {"hour": 1, "minute": 34}
